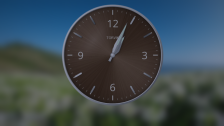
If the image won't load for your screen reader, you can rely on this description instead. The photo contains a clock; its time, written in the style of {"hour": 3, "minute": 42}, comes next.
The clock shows {"hour": 1, "minute": 4}
